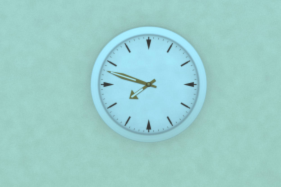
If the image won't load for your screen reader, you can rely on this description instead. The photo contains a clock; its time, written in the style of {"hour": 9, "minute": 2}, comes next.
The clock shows {"hour": 7, "minute": 48}
